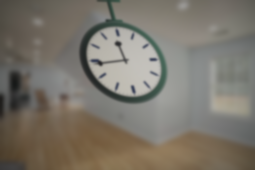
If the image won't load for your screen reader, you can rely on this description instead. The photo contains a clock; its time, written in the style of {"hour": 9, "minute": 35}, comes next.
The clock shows {"hour": 11, "minute": 44}
